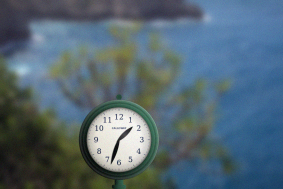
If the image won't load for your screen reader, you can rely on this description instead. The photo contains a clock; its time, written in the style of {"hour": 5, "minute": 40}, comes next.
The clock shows {"hour": 1, "minute": 33}
